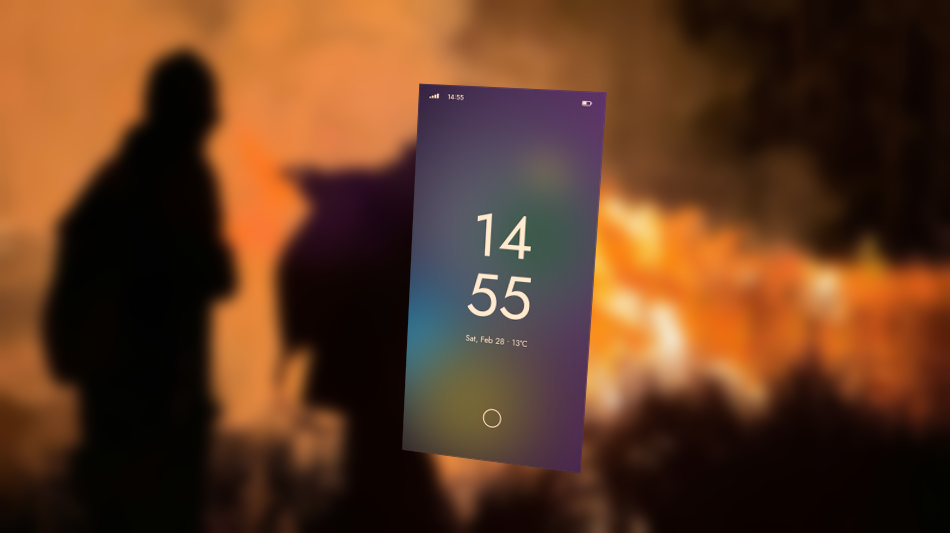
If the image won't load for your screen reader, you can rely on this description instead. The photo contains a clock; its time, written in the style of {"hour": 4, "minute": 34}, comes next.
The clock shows {"hour": 14, "minute": 55}
